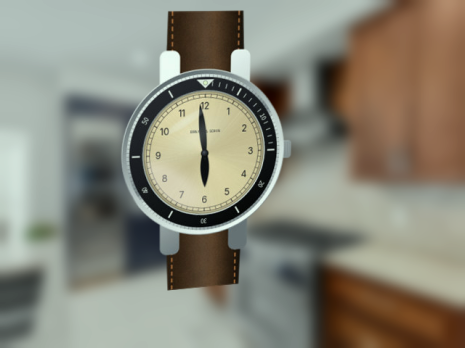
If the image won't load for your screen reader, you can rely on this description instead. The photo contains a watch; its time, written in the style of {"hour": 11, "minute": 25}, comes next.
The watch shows {"hour": 5, "minute": 59}
